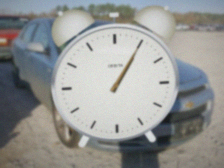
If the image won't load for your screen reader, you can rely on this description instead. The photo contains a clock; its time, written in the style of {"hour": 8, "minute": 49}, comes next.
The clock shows {"hour": 1, "minute": 5}
